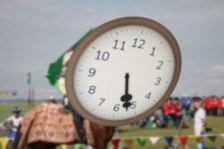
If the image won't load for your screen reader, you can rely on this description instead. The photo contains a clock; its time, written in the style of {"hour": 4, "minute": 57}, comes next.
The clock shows {"hour": 5, "minute": 27}
